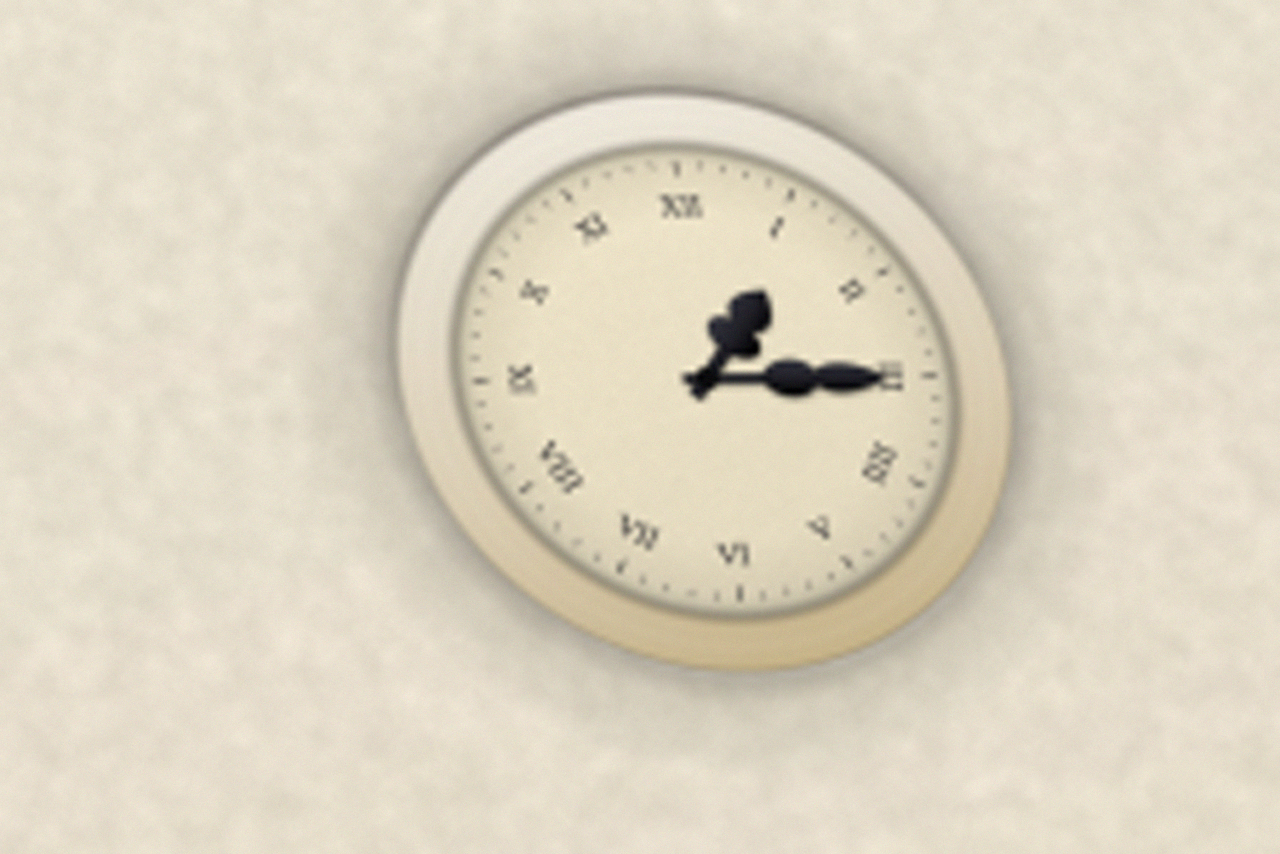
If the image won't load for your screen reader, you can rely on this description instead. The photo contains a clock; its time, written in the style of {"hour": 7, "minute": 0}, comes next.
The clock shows {"hour": 1, "minute": 15}
